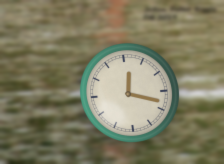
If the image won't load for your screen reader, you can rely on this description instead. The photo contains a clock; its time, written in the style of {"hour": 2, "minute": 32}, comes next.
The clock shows {"hour": 12, "minute": 18}
